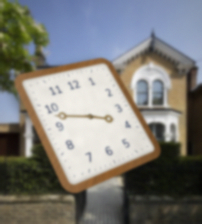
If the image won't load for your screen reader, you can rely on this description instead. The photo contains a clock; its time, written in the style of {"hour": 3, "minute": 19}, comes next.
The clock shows {"hour": 3, "minute": 48}
